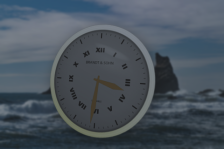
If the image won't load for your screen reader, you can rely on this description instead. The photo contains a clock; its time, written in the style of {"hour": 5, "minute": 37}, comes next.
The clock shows {"hour": 3, "minute": 31}
